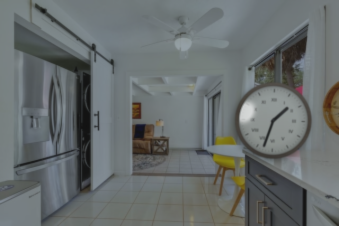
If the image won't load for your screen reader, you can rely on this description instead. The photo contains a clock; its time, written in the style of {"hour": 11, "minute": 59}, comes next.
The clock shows {"hour": 1, "minute": 33}
